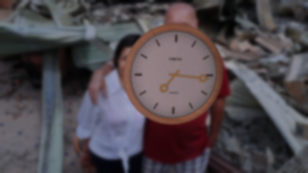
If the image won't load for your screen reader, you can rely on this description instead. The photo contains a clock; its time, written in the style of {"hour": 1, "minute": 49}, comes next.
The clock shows {"hour": 7, "minute": 16}
